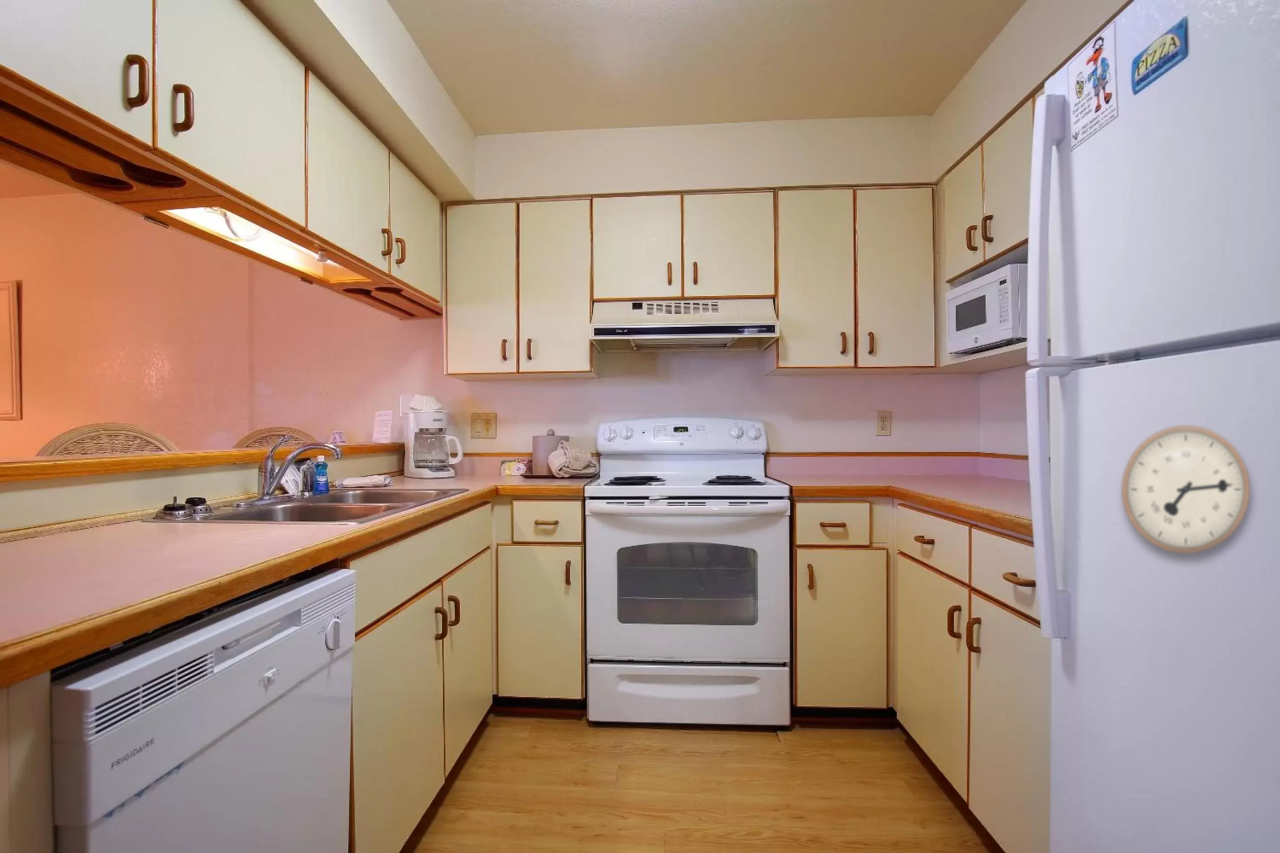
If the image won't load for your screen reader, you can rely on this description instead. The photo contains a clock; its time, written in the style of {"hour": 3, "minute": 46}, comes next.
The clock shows {"hour": 7, "minute": 14}
